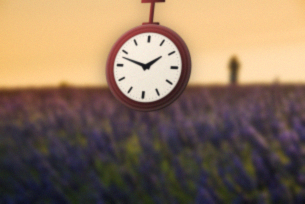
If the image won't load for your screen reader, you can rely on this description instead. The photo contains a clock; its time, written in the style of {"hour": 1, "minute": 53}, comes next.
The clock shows {"hour": 1, "minute": 48}
